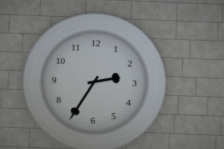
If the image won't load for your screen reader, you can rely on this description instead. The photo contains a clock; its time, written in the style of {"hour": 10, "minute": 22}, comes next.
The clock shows {"hour": 2, "minute": 35}
